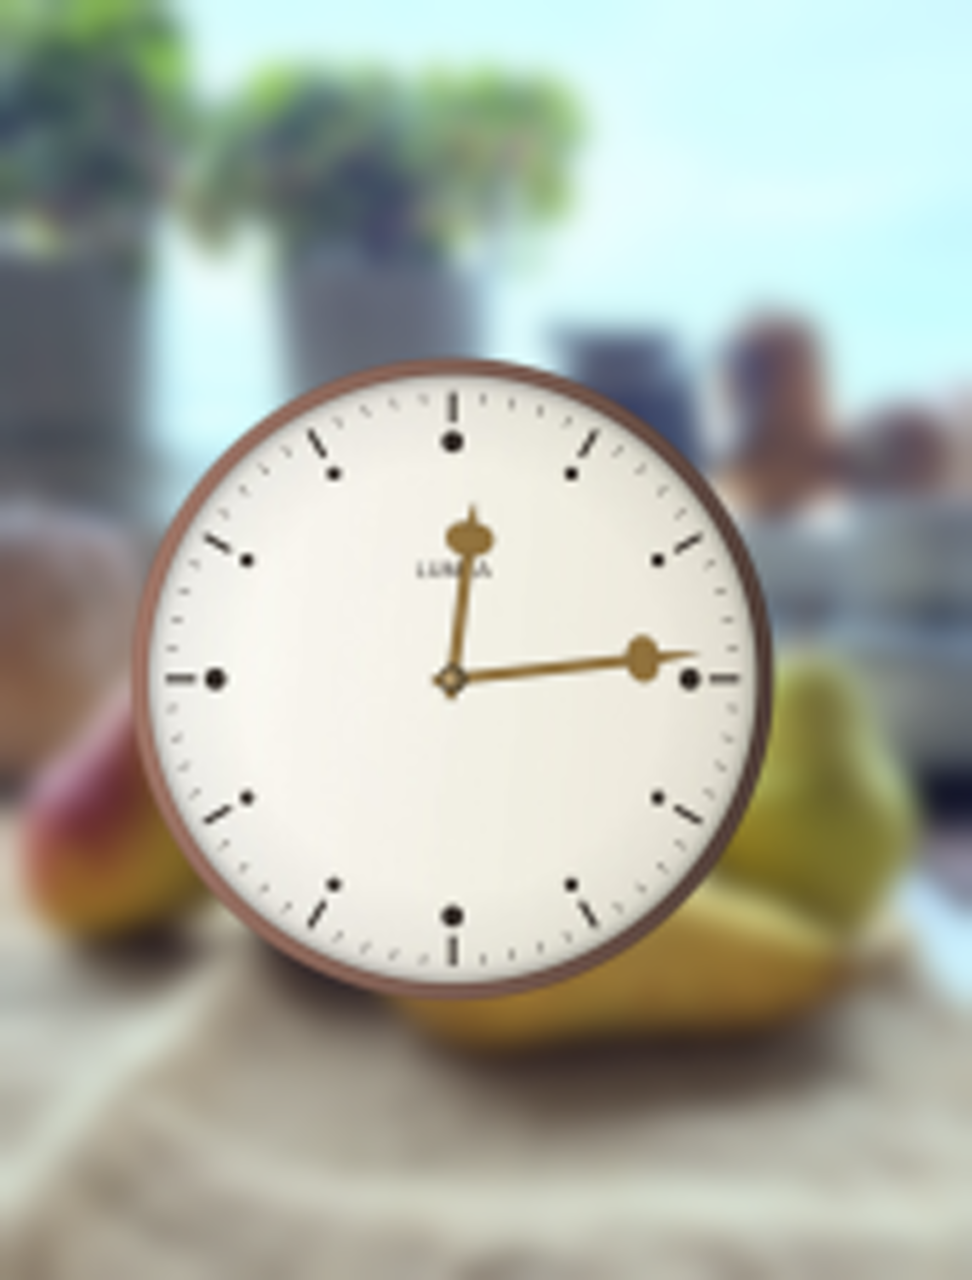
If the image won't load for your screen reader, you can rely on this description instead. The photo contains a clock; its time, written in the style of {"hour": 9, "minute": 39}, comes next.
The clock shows {"hour": 12, "minute": 14}
